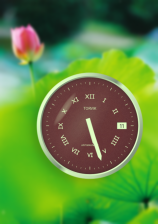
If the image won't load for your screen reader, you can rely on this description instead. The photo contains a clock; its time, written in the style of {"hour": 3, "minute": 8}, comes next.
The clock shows {"hour": 5, "minute": 27}
